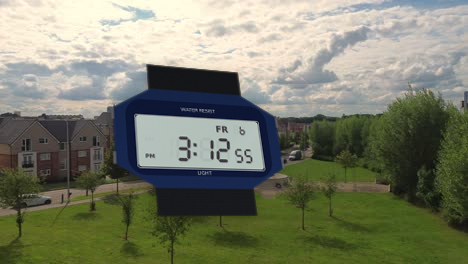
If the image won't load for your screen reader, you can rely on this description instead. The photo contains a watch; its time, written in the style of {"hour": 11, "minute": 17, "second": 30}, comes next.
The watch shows {"hour": 3, "minute": 12, "second": 55}
